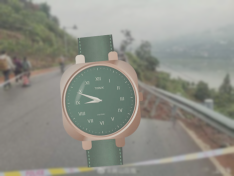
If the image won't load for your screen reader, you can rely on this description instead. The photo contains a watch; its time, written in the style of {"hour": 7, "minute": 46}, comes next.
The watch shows {"hour": 8, "minute": 49}
